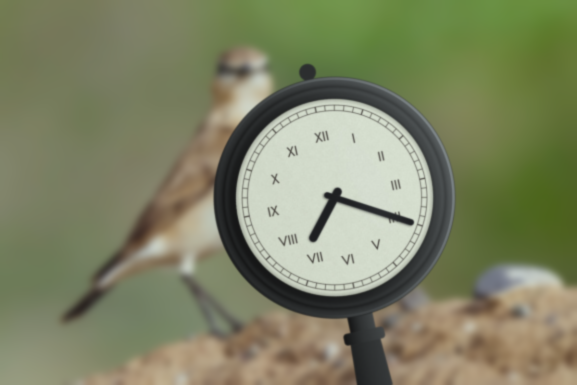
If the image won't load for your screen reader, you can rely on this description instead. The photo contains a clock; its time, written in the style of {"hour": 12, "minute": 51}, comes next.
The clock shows {"hour": 7, "minute": 20}
